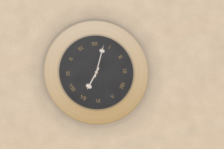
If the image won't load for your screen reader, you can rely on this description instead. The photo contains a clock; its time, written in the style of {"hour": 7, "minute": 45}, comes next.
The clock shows {"hour": 7, "minute": 3}
